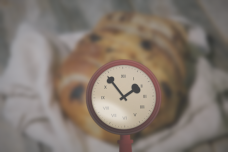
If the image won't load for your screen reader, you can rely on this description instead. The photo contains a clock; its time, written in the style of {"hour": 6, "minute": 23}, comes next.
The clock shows {"hour": 1, "minute": 54}
